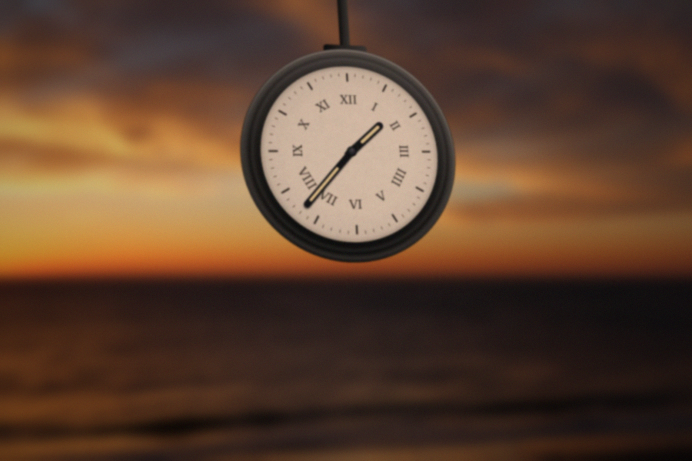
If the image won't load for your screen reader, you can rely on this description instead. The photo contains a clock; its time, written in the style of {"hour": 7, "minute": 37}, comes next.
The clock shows {"hour": 1, "minute": 37}
